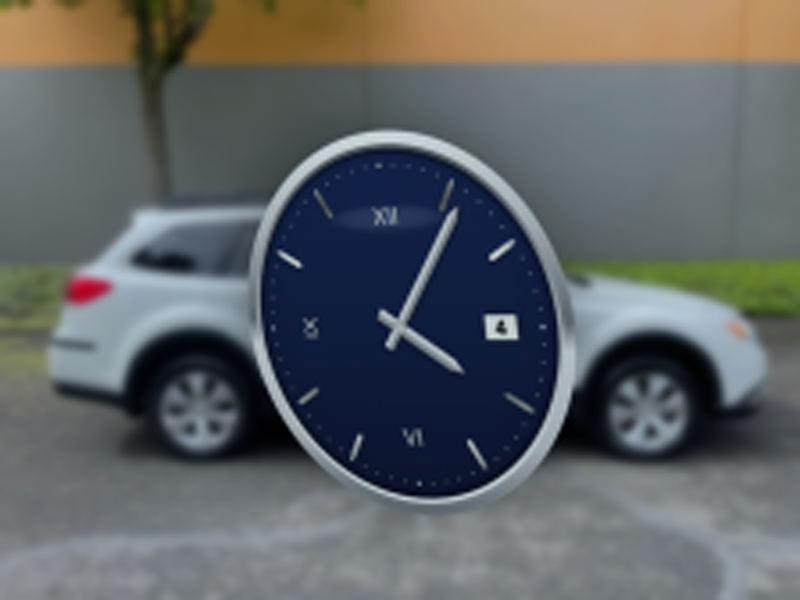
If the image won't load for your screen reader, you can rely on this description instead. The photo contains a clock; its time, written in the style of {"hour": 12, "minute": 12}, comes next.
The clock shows {"hour": 4, "minute": 6}
